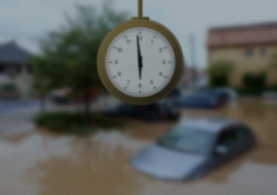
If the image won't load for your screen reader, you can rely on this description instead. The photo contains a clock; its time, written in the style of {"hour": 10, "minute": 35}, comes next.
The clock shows {"hour": 5, "minute": 59}
